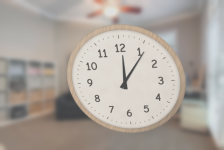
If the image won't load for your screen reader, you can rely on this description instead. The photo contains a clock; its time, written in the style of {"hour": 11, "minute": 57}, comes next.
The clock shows {"hour": 12, "minute": 6}
